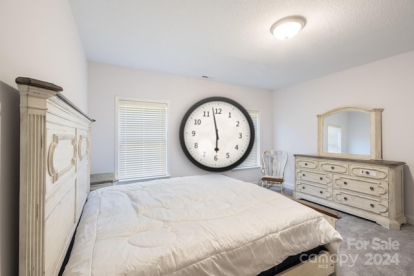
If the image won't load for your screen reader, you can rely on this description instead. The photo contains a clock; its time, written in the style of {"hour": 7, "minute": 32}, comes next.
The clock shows {"hour": 5, "minute": 58}
